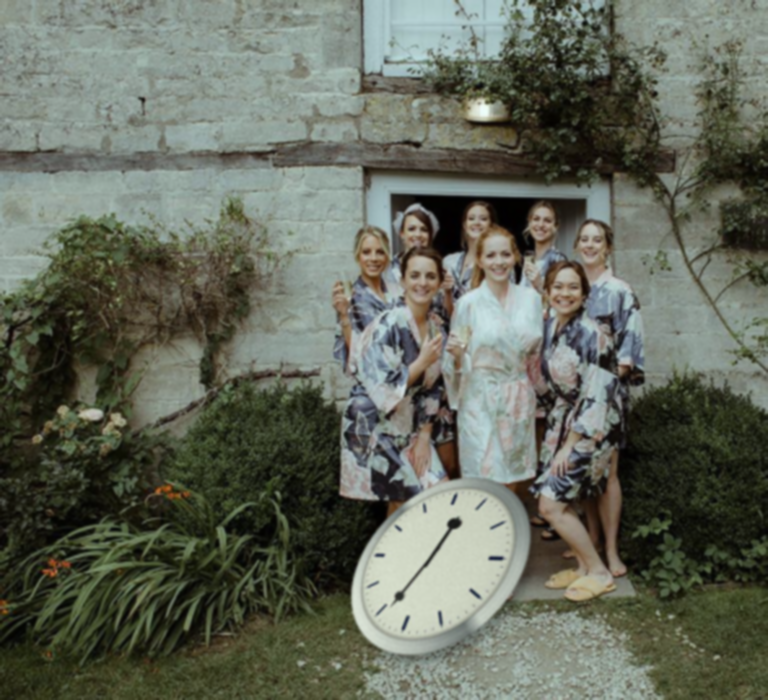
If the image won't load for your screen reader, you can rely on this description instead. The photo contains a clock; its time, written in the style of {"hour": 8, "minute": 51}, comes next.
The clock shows {"hour": 12, "minute": 34}
